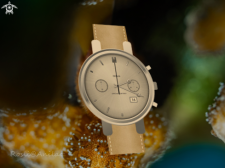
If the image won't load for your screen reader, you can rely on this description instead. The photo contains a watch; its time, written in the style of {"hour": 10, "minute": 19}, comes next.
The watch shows {"hour": 2, "minute": 19}
